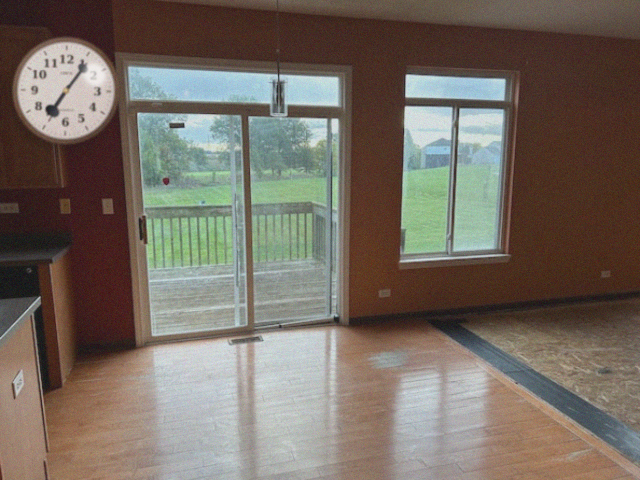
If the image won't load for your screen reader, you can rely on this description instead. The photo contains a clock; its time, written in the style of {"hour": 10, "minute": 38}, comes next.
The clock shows {"hour": 7, "minute": 6}
